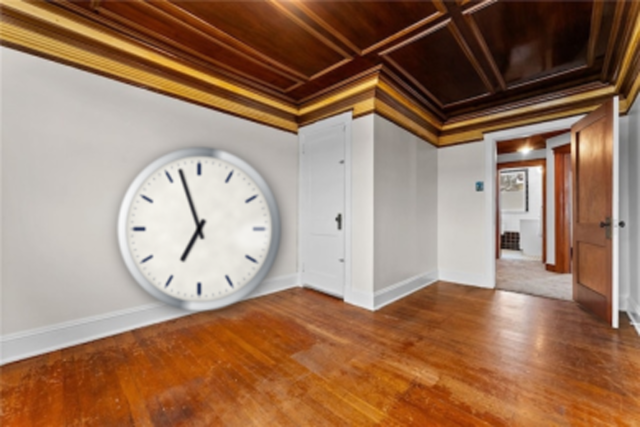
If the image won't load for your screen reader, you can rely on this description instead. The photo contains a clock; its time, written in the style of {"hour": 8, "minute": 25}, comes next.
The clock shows {"hour": 6, "minute": 57}
